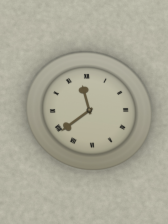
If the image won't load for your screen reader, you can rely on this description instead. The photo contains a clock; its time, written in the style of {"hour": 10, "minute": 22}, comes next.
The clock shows {"hour": 11, "minute": 39}
